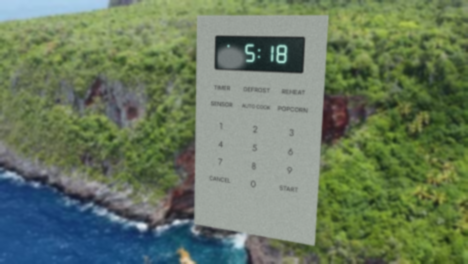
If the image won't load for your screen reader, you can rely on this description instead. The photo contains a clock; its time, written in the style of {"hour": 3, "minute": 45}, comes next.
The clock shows {"hour": 5, "minute": 18}
